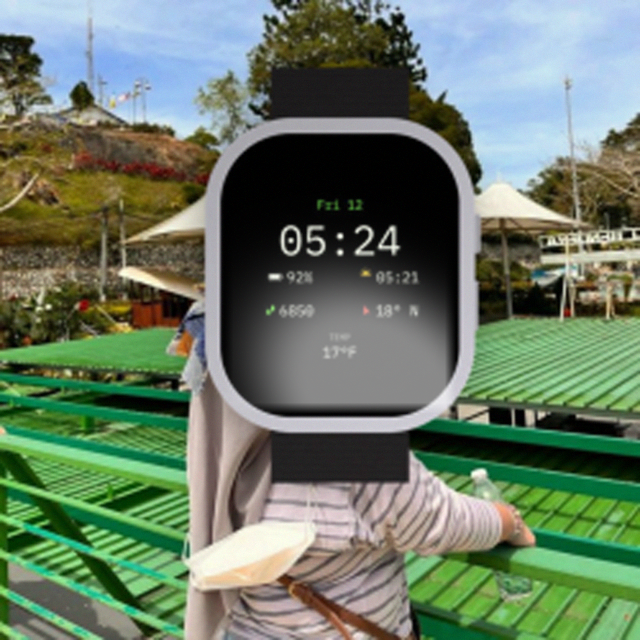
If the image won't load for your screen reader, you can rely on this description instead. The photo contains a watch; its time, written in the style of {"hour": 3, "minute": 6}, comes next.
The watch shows {"hour": 5, "minute": 24}
